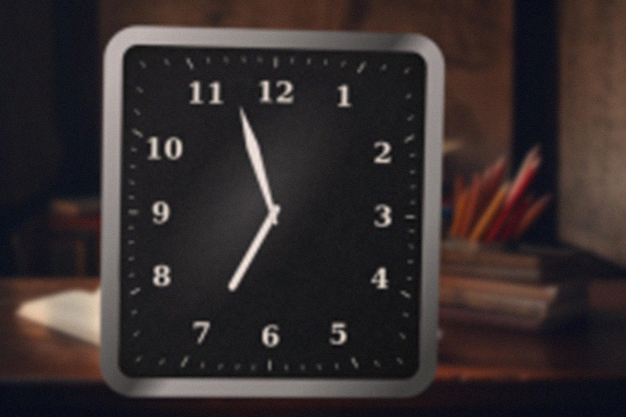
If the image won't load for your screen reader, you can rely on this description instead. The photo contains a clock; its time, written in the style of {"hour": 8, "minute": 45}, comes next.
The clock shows {"hour": 6, "minute": 57}
